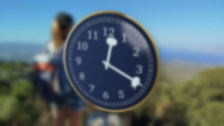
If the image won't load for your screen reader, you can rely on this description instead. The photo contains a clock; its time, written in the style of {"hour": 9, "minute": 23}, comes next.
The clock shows {"hour": 12, "minute": 19}
